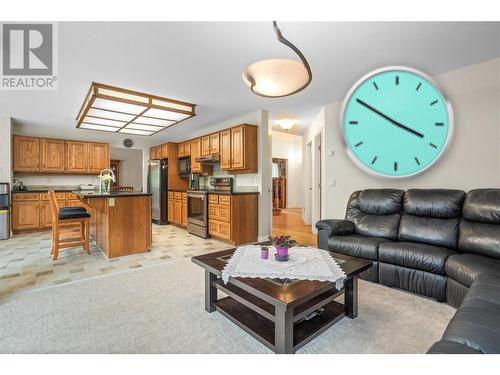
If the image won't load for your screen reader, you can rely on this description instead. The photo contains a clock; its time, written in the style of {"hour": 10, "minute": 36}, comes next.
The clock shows {"hour": 3, "minute": 50}
